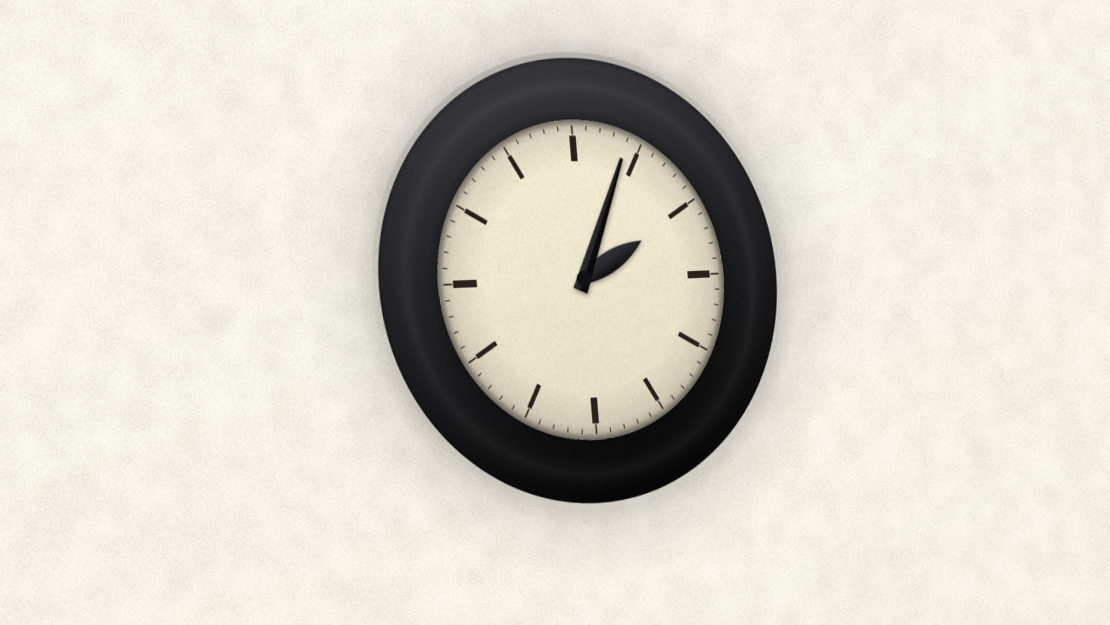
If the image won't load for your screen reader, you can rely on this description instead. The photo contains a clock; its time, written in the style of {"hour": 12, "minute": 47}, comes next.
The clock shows {"hour": 2, "minute": 4}
